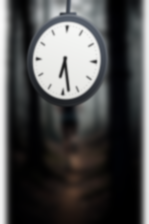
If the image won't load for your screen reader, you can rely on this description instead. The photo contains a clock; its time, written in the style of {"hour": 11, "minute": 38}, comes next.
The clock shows {"hour": 6, "minute": 28}
